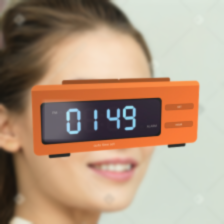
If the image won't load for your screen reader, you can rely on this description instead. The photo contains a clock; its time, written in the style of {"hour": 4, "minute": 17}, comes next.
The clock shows {"hour": 1, "minute": 49}
